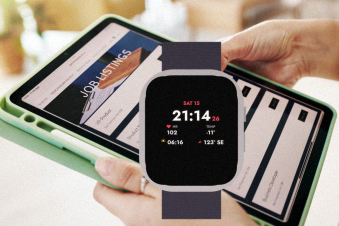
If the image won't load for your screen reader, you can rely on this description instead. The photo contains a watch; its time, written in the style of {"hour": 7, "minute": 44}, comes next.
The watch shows {"hour": 21, "minute": 14}
